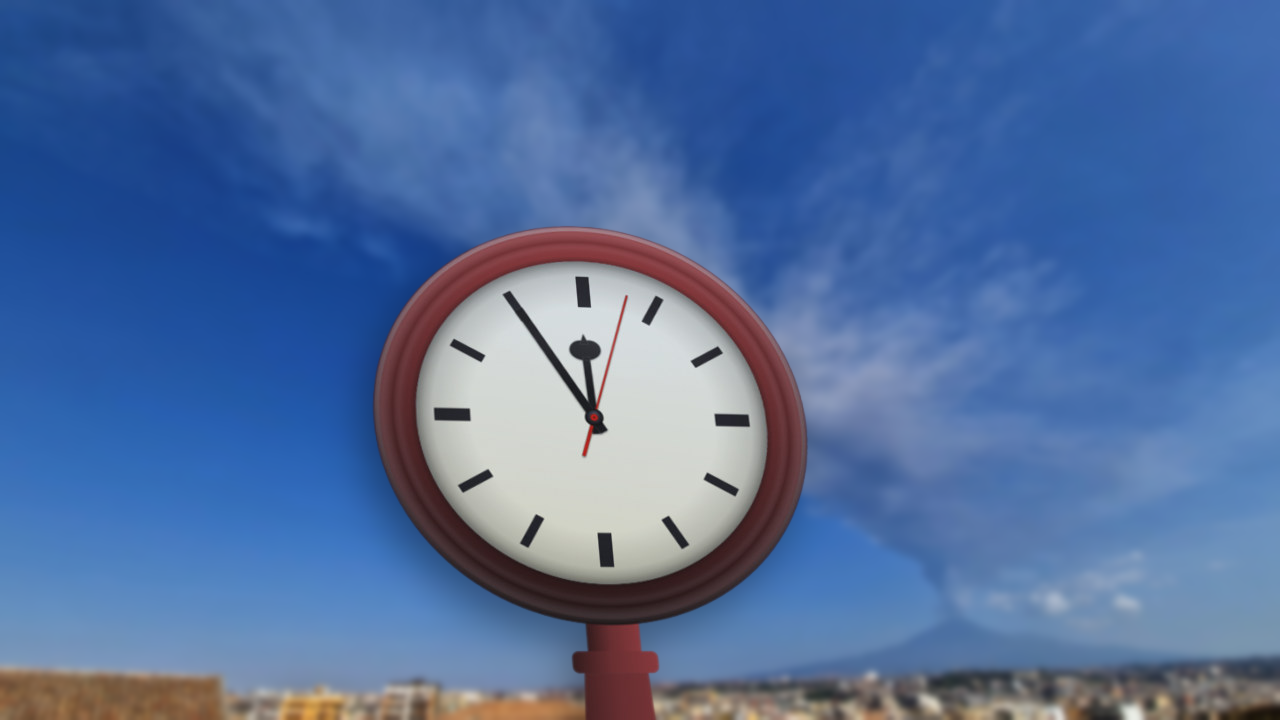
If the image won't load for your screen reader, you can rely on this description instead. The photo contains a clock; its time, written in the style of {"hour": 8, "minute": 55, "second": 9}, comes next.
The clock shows {"hour": 11, "minute": 55, "second": 3}
